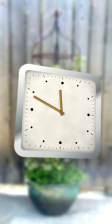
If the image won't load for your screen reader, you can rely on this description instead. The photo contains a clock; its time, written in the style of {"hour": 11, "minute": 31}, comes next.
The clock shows {"hour": 11, "minute": 49}
